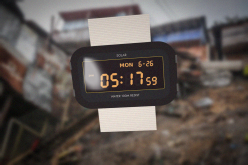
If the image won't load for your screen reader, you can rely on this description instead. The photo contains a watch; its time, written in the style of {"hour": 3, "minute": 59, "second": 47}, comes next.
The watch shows {"hour": 5, "minute": 17, "second": 59}
